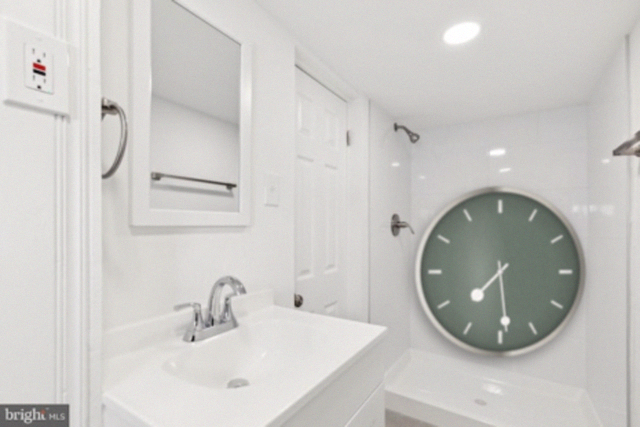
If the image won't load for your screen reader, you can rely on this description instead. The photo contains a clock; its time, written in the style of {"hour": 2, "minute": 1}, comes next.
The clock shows {"hour": 7, "minute": 29}
